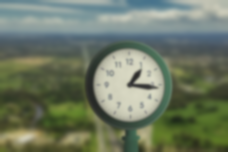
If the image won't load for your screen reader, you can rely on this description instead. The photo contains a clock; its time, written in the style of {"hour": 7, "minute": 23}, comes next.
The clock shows {"hour": 1, "minute": 16}
